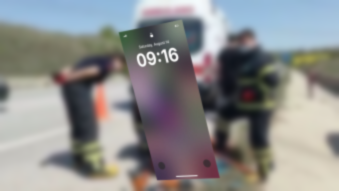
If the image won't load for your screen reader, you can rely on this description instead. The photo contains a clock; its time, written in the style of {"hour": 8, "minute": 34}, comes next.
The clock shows {"hour": 9, "minute": 16}
